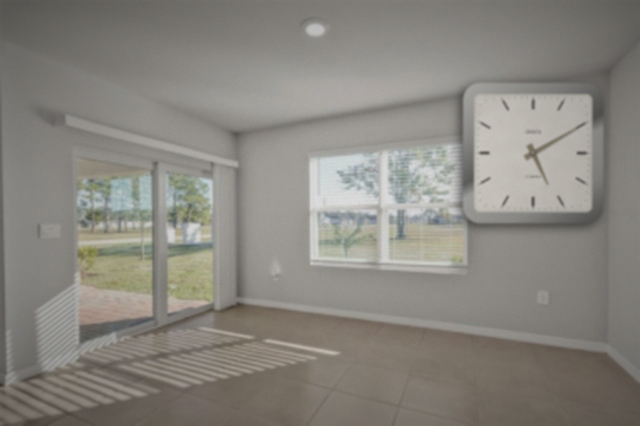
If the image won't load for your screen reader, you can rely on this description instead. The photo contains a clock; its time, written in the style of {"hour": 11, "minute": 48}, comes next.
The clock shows {"hour": 5, "minute": 10}
